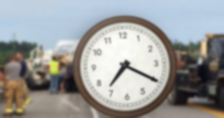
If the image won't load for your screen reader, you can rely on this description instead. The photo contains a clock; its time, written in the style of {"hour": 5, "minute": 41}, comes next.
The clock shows {"hour": 7, "minute": 20}
